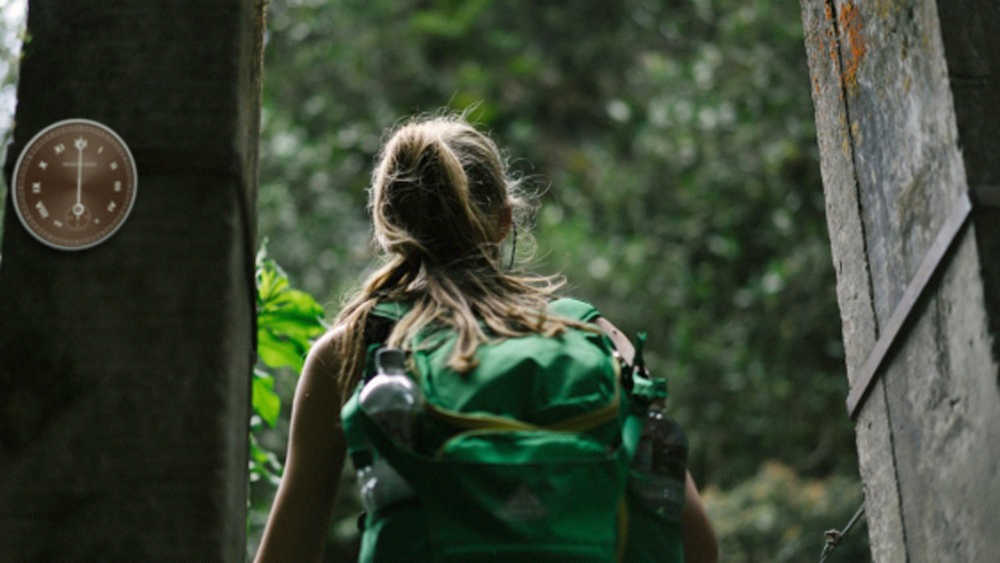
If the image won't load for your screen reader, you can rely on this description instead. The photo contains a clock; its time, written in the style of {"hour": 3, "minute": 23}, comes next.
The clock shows {"hour": 6, "minute": 0}
